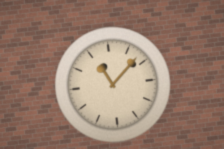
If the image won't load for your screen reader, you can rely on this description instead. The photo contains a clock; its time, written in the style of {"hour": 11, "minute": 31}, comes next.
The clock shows {"hour": 11, "minute": 8}
